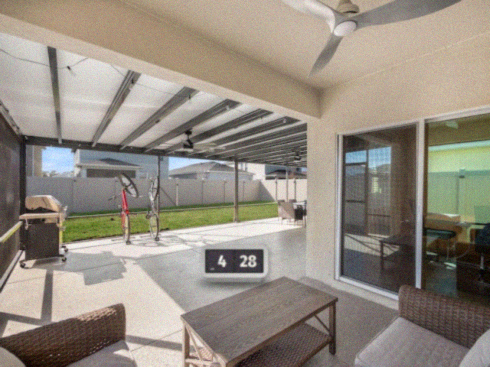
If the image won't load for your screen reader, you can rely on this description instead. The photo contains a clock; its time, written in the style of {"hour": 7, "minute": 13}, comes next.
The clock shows {"hour": 4, "minute": 28}
